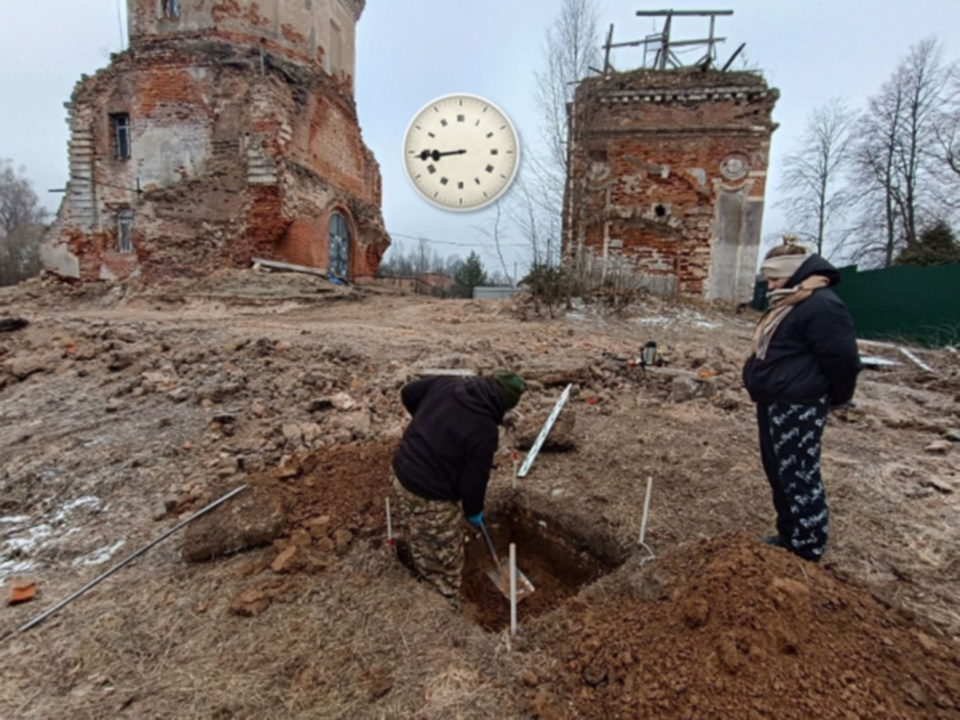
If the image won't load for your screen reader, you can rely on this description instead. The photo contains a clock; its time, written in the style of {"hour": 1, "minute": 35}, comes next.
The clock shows {"hour": 8, "minute": 44}
